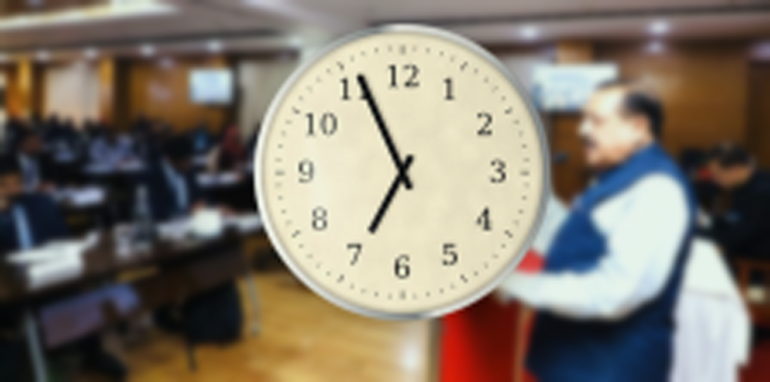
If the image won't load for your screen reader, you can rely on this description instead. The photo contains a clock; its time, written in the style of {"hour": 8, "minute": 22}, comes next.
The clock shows {"hour": 6, "minute": 56}
